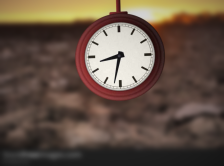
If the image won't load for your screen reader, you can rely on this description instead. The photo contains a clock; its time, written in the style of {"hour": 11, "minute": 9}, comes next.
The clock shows {"hour": 8, "minute": 32}
